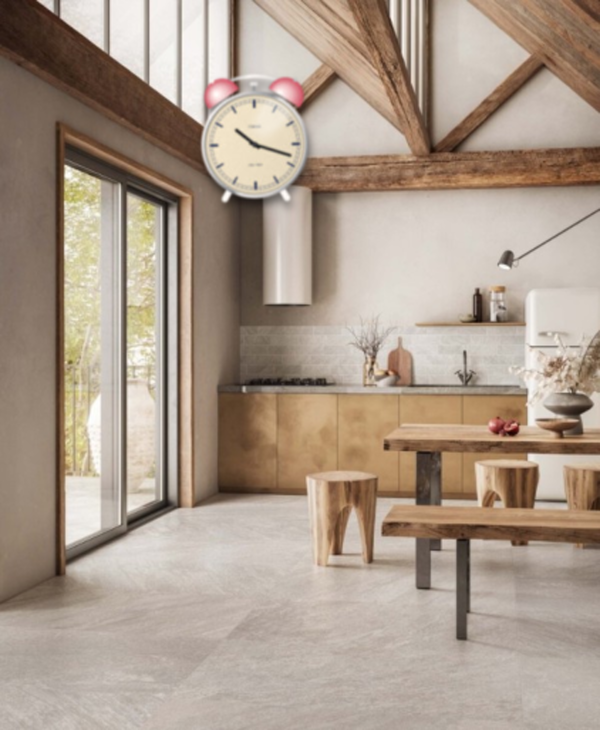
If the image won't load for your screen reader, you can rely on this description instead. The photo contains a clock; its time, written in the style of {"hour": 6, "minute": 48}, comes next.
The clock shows {"hour": 10, "minute": 18}
